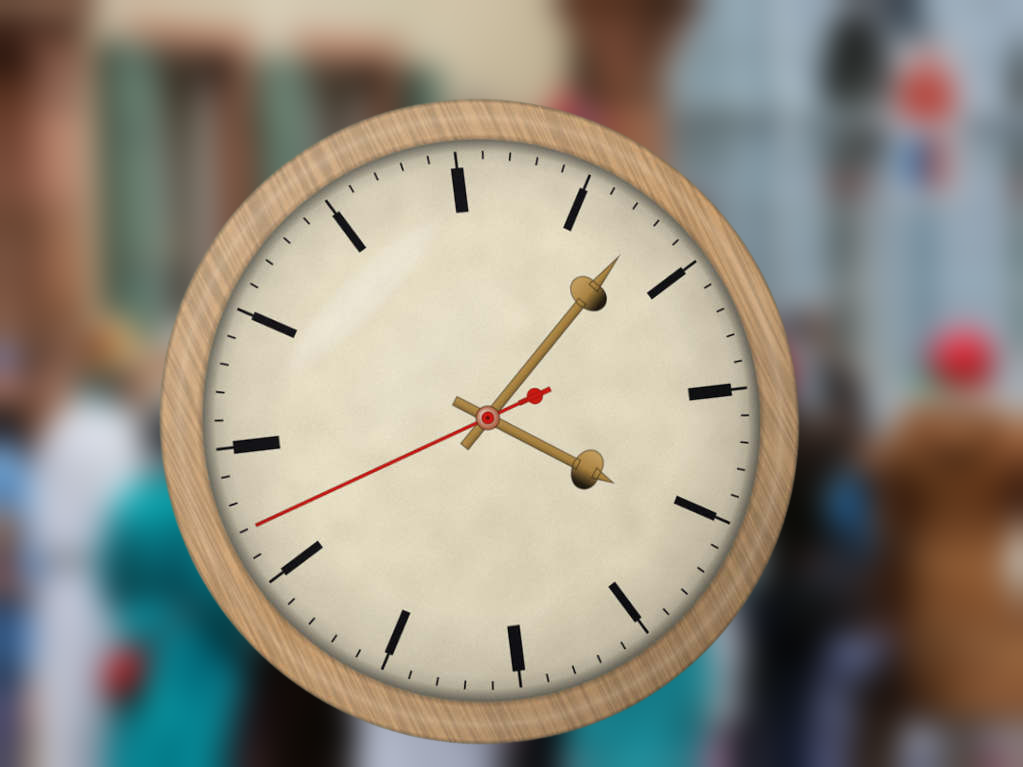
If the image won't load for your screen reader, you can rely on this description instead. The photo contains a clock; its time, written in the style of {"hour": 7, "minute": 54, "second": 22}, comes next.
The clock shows {"hour": 4, "minute": 7, "second": 42}
